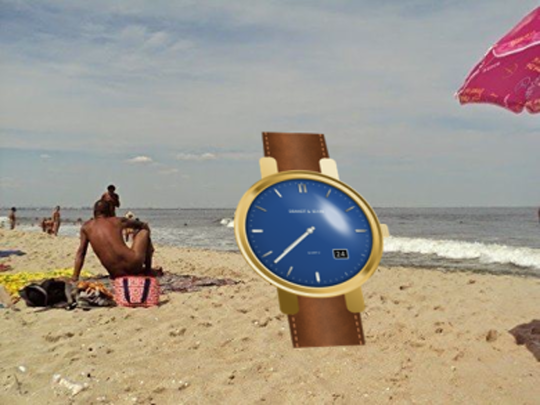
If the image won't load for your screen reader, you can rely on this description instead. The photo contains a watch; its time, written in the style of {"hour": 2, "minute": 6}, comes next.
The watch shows {"hour": 7, "minute": 38}
